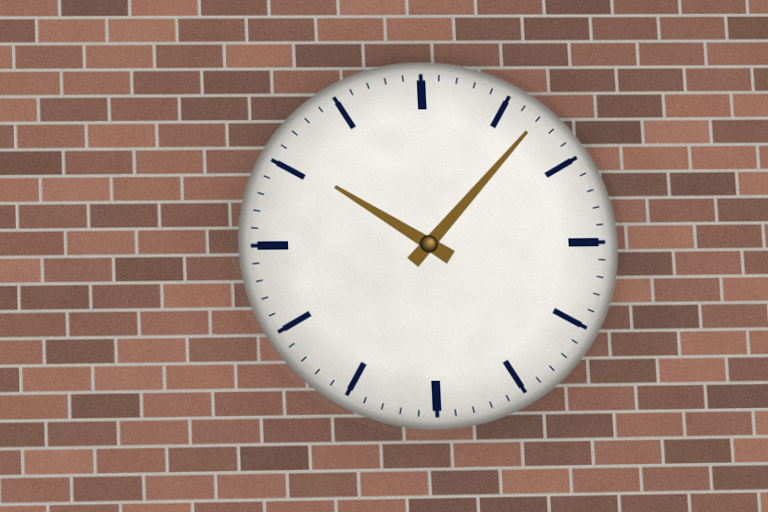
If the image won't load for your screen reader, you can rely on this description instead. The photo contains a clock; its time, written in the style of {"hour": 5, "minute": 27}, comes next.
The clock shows {"hour": 10, "minute": 7}
